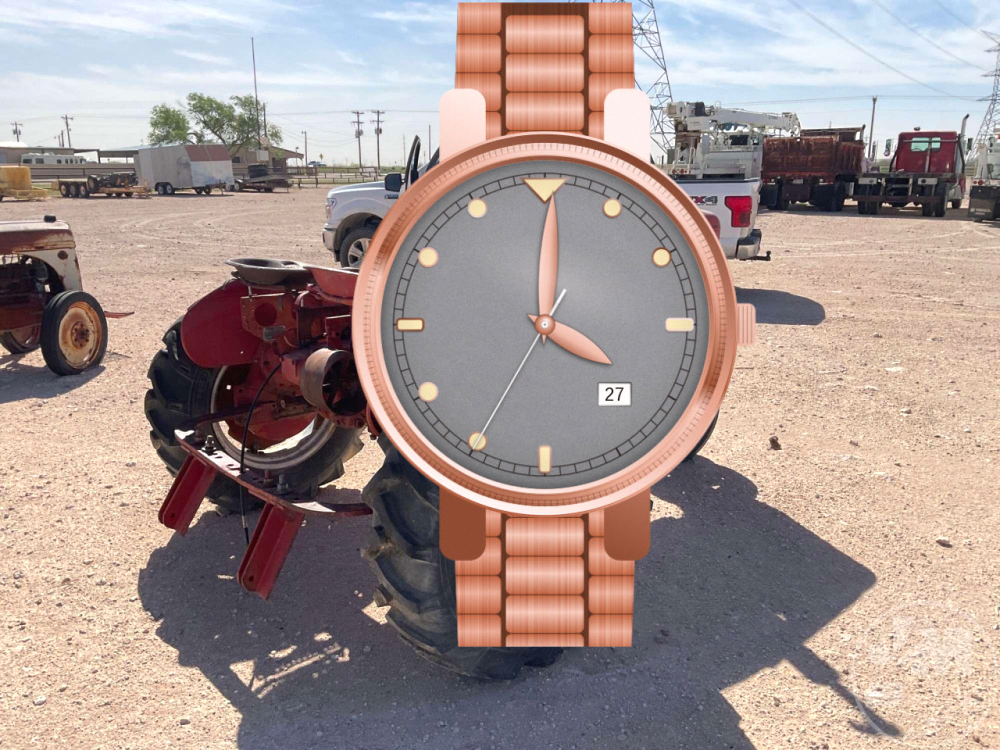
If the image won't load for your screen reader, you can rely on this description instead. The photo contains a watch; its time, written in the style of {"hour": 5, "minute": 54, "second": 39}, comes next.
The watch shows {"hour": 4, "minute": 0, "second": 35}
